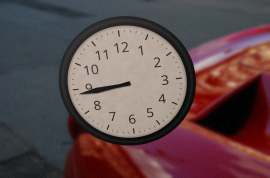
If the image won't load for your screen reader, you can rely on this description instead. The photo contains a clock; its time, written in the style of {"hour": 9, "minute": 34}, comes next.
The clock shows {"hour": 8, "minute": 44}
